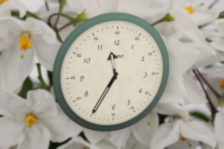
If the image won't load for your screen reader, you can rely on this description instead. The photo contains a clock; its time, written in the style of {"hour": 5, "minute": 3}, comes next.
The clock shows {"hour": 11, "minute": 35}
